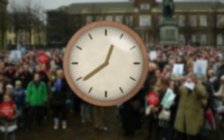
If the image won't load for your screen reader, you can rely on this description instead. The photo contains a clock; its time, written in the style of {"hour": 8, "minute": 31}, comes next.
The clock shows {"hour": 12, "minute": 39}
